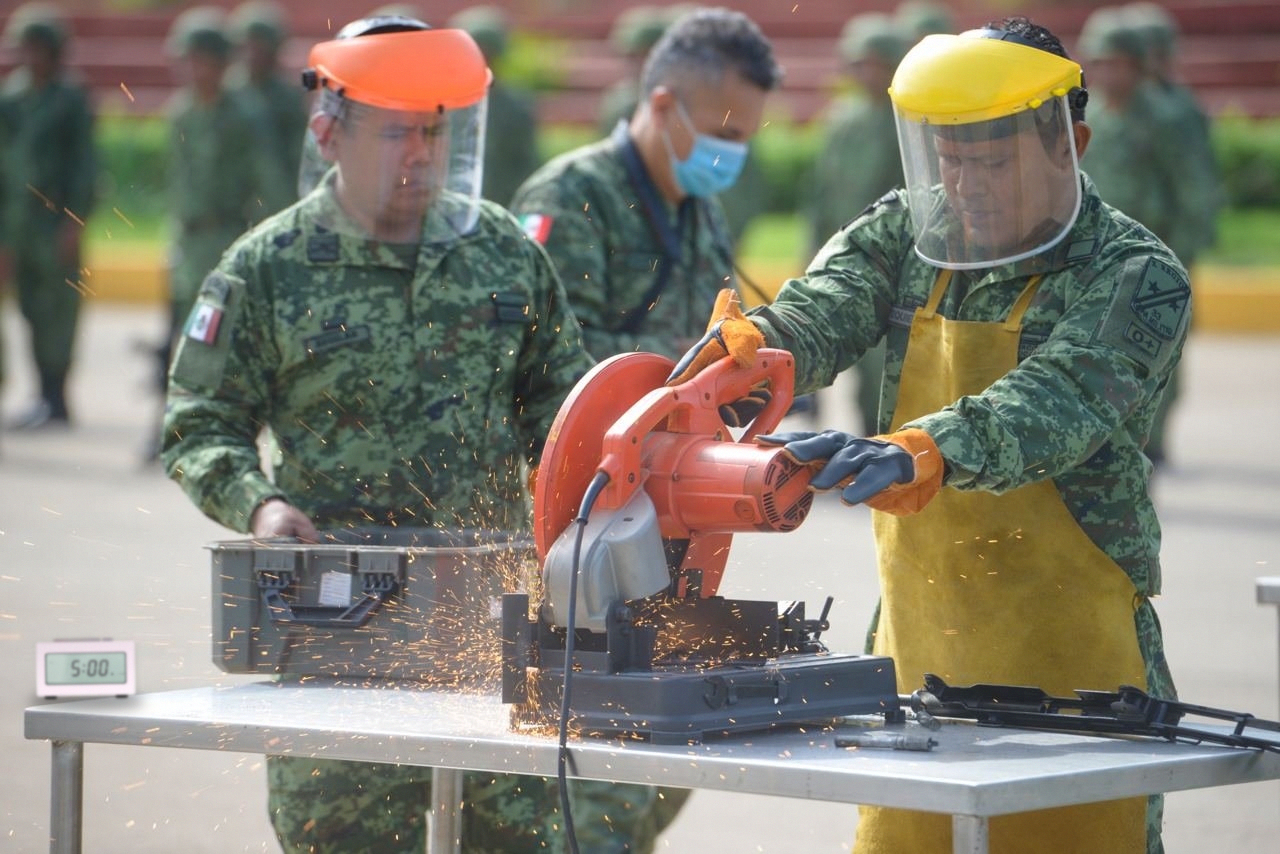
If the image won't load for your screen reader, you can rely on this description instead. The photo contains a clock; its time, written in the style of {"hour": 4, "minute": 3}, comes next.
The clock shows {"hour": 5, "minute": 0}
